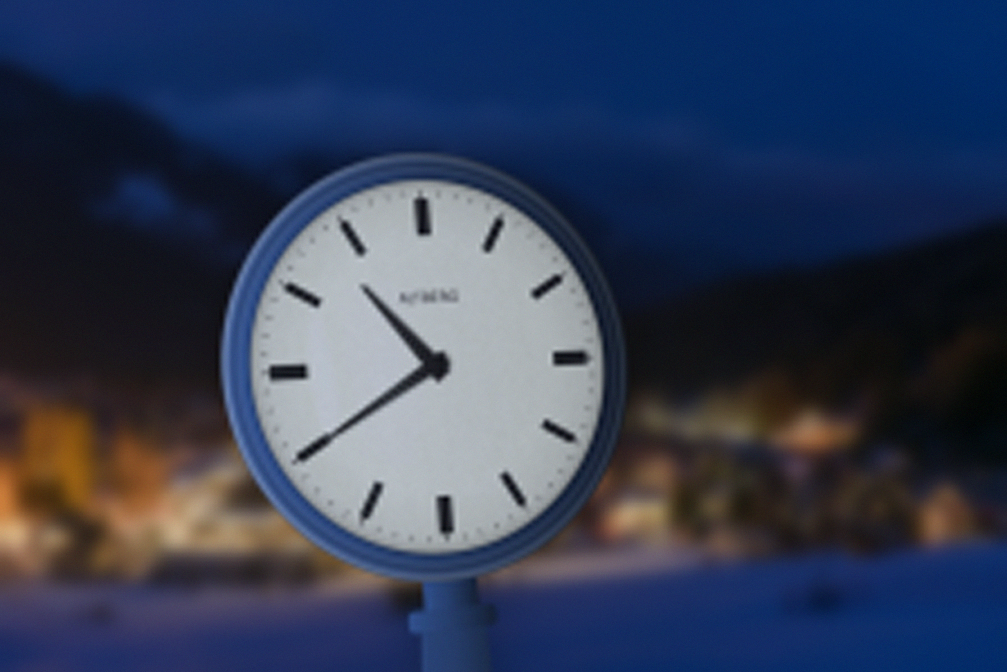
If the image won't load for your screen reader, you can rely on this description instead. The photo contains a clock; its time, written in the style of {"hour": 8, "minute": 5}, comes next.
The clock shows {"hour": 10, "minute": 40}
